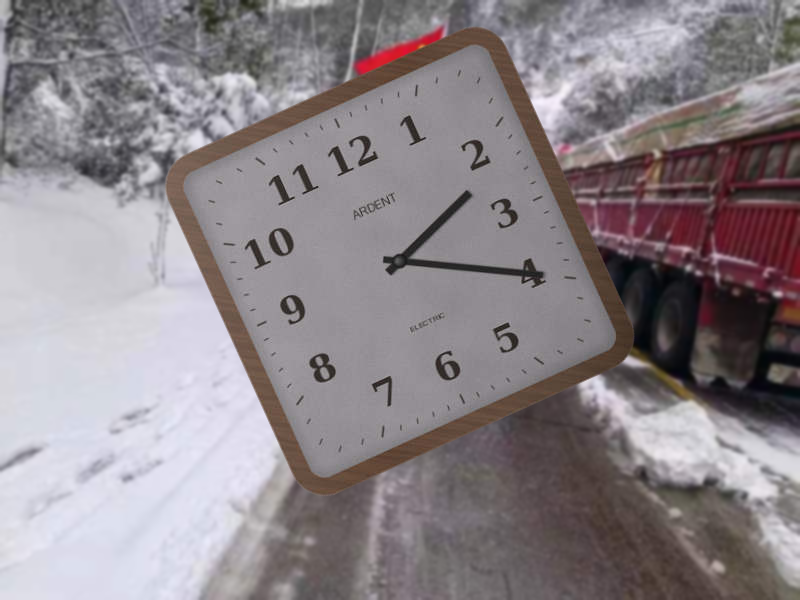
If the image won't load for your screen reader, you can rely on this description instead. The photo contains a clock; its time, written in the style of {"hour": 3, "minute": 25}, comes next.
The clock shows {"hour": 2, "minute": 20}
